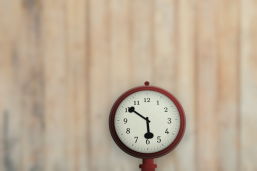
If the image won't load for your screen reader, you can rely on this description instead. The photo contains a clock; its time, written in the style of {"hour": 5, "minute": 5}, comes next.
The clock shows {"hour": 5, "minute": 51}
